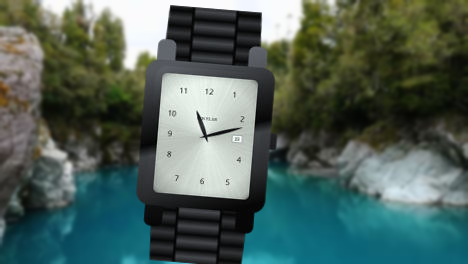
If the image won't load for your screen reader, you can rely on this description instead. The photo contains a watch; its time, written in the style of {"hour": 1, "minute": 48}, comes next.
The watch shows {"hour": 11, "minute": 12}
